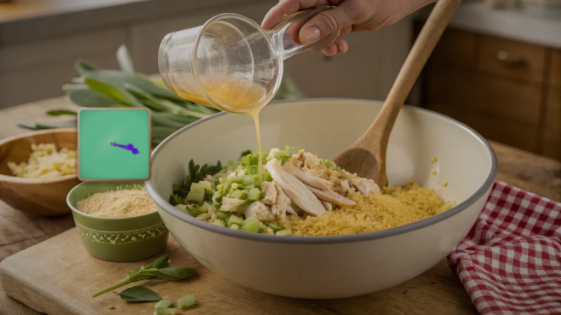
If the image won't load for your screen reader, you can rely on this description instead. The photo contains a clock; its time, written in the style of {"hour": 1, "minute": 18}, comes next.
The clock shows {"hour": 3, "minute": 18}
